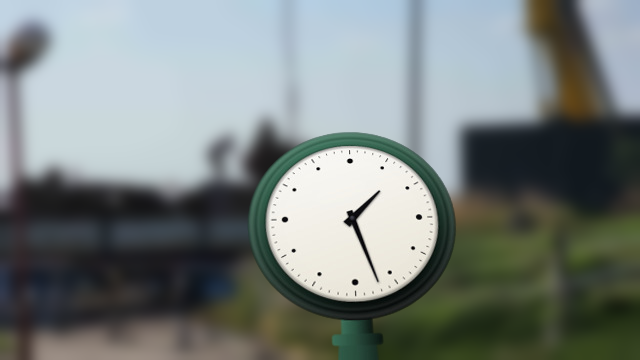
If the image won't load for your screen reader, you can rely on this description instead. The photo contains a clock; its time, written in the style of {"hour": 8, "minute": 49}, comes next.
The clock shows {"hour": 1, "minute": 27}
